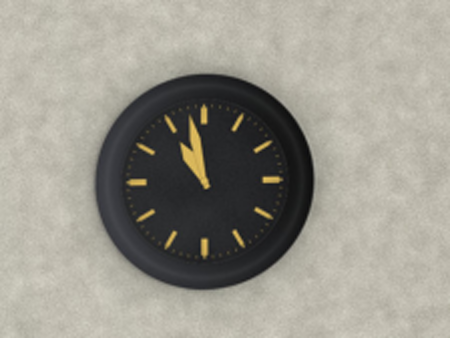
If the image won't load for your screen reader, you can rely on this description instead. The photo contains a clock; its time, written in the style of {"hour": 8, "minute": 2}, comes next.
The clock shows {"hour": 10, "minute": 58}
